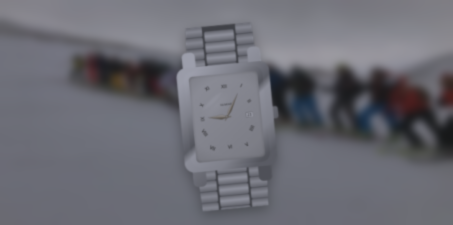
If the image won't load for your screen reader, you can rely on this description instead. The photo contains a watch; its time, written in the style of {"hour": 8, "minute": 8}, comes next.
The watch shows {"hour": 9, "minute": 5}
